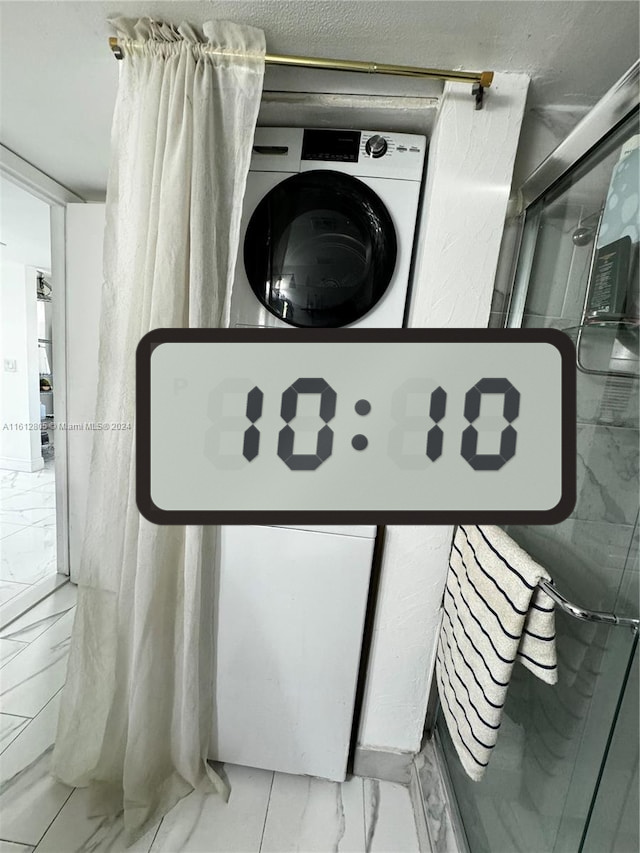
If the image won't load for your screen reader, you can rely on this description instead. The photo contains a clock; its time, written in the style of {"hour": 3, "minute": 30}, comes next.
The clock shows {"hour": 10, "minute": 10}
